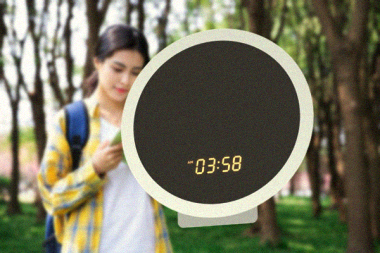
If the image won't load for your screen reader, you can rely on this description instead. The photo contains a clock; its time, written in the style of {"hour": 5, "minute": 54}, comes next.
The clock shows {"hour": 3, "minute": 58}
